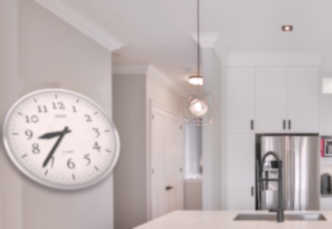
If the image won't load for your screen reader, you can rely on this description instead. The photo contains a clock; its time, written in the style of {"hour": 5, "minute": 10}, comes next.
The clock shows {"hour": 8, "minute": 36}
